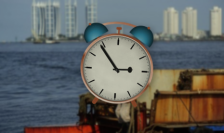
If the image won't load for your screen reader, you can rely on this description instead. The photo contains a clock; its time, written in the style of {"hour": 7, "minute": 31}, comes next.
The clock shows {"hour": 2, "minute": 54}
